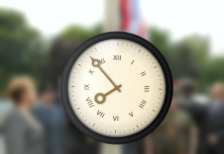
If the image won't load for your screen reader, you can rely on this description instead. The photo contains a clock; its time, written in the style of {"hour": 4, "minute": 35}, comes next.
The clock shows {"hour": 7, "minute": 53}
